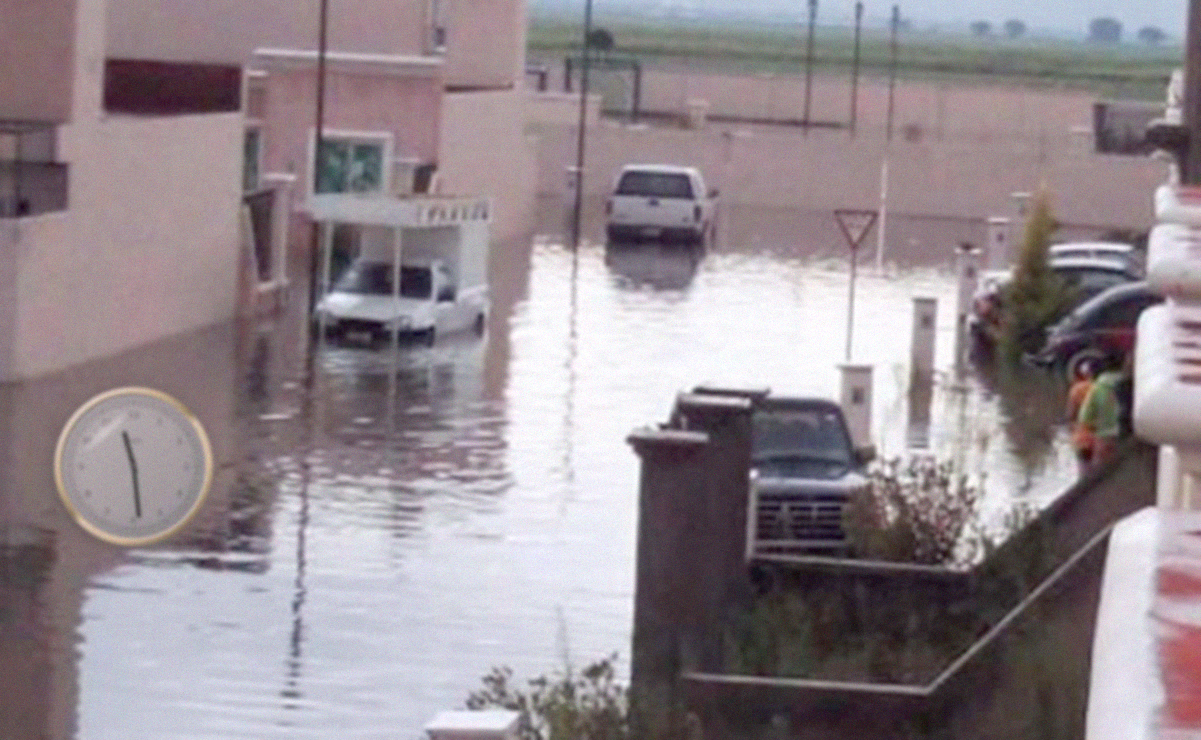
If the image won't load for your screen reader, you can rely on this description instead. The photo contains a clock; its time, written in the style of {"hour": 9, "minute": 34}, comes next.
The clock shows {"hour": 11, "minute": 29}
